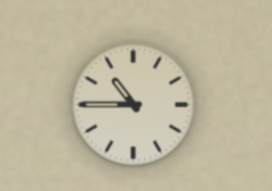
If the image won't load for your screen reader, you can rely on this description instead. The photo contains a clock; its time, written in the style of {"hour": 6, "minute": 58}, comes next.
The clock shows {"hour": 10, "minute": 45}
